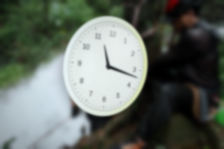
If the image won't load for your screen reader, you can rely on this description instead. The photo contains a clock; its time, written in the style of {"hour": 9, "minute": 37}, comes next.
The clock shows {"hour": 11, "minute": 17}
